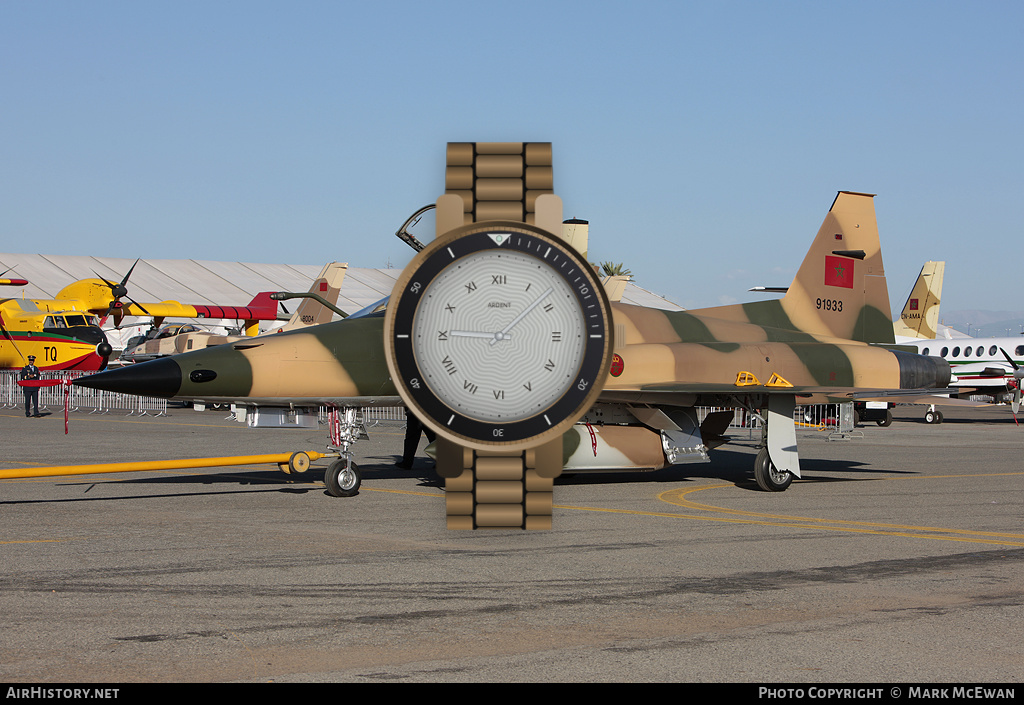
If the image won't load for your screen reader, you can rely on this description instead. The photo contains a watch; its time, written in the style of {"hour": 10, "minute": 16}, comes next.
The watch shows {"hour": 9, "minute": 8}
